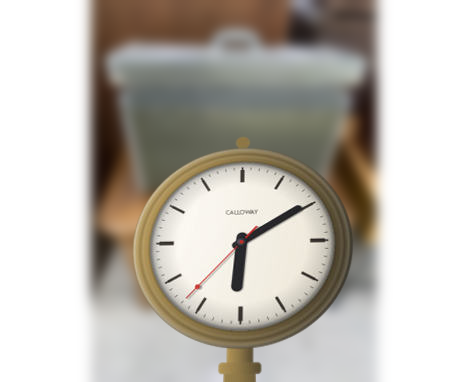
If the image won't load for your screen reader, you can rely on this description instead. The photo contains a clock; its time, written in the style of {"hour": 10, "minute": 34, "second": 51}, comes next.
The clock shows {"hour": 6, "minute": 9, "second": 37}
